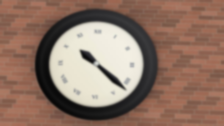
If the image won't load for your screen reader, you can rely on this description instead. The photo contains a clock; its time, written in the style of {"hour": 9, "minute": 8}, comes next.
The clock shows {"hour": 10, "minute": 22}
